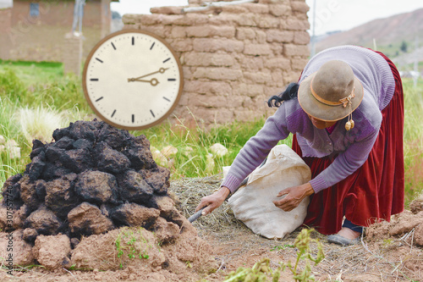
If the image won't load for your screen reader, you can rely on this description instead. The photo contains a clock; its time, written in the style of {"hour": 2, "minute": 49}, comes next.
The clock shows {"hour": 3, "minute": 12}
